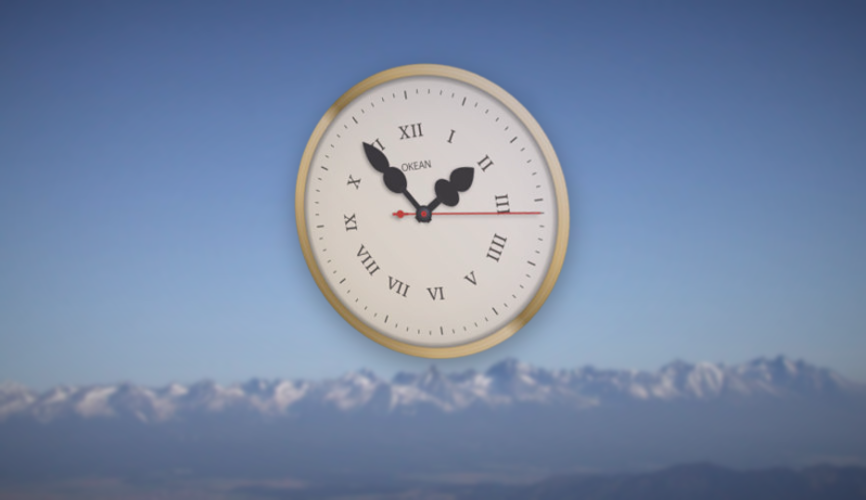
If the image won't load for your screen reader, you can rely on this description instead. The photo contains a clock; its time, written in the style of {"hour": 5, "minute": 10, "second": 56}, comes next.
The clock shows {"hour": 1, "minute": 54, "second": 16}
